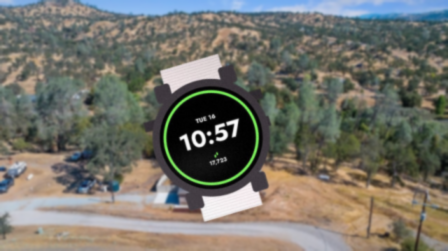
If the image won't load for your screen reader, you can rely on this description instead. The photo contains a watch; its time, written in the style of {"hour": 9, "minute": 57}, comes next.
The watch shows {"hour": 10, "minute": 57}
